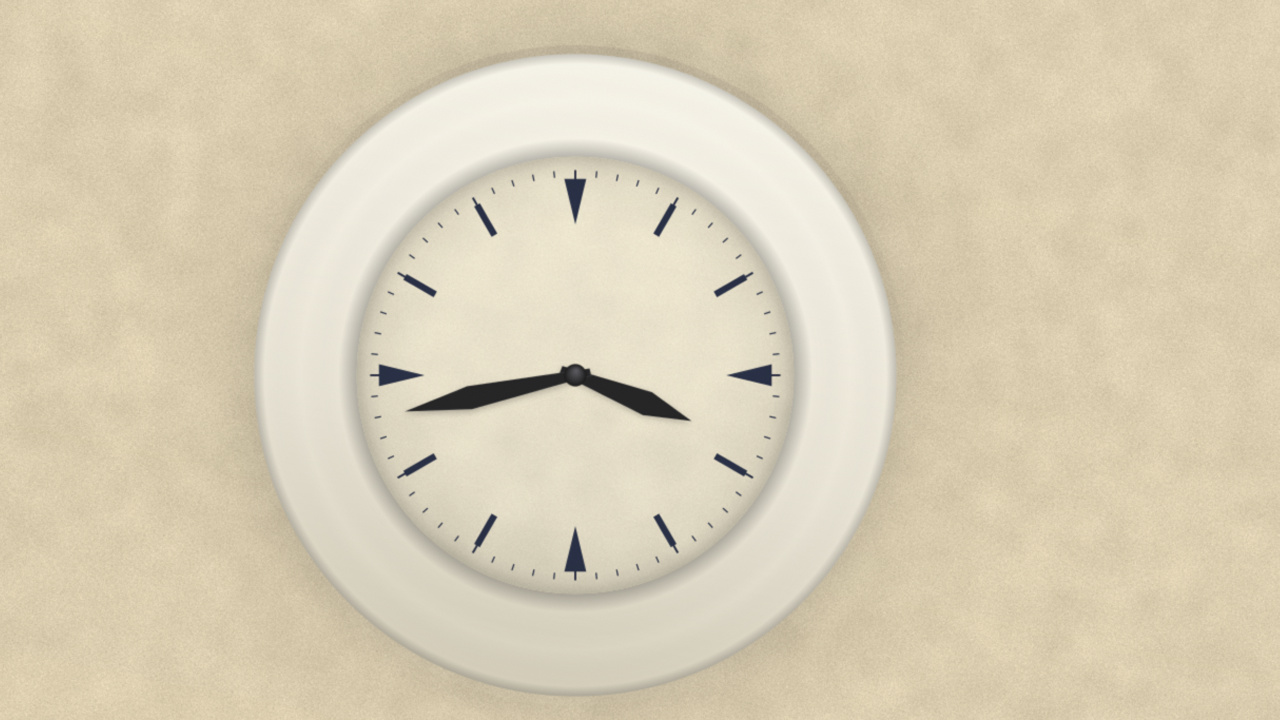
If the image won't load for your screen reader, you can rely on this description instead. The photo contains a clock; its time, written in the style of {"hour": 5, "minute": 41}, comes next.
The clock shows {"hour": 3, "minute": 43}
